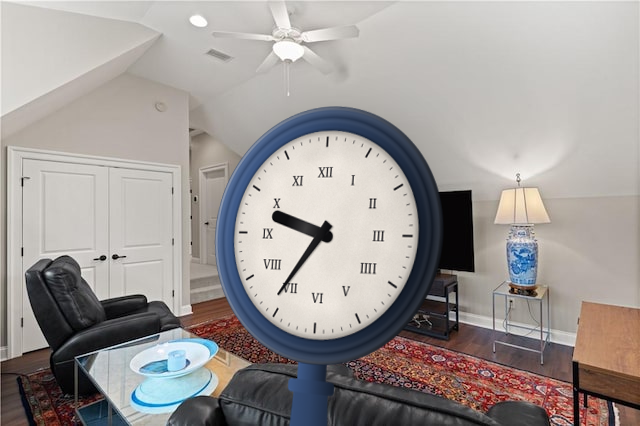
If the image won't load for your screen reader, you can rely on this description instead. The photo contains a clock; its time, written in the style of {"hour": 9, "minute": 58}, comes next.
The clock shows {"hour": 9, "minute": 36}
